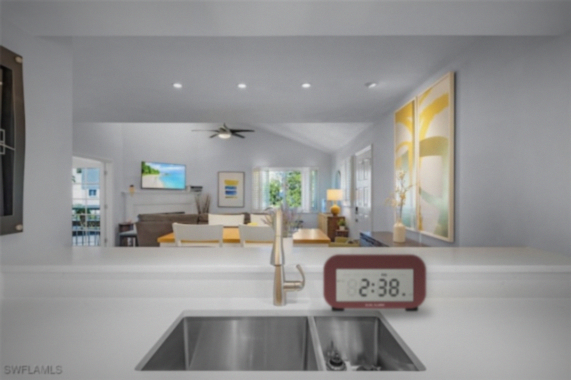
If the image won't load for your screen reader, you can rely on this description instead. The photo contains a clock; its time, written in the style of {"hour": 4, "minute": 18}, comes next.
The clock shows {"hour": 2, "minute": 38}
